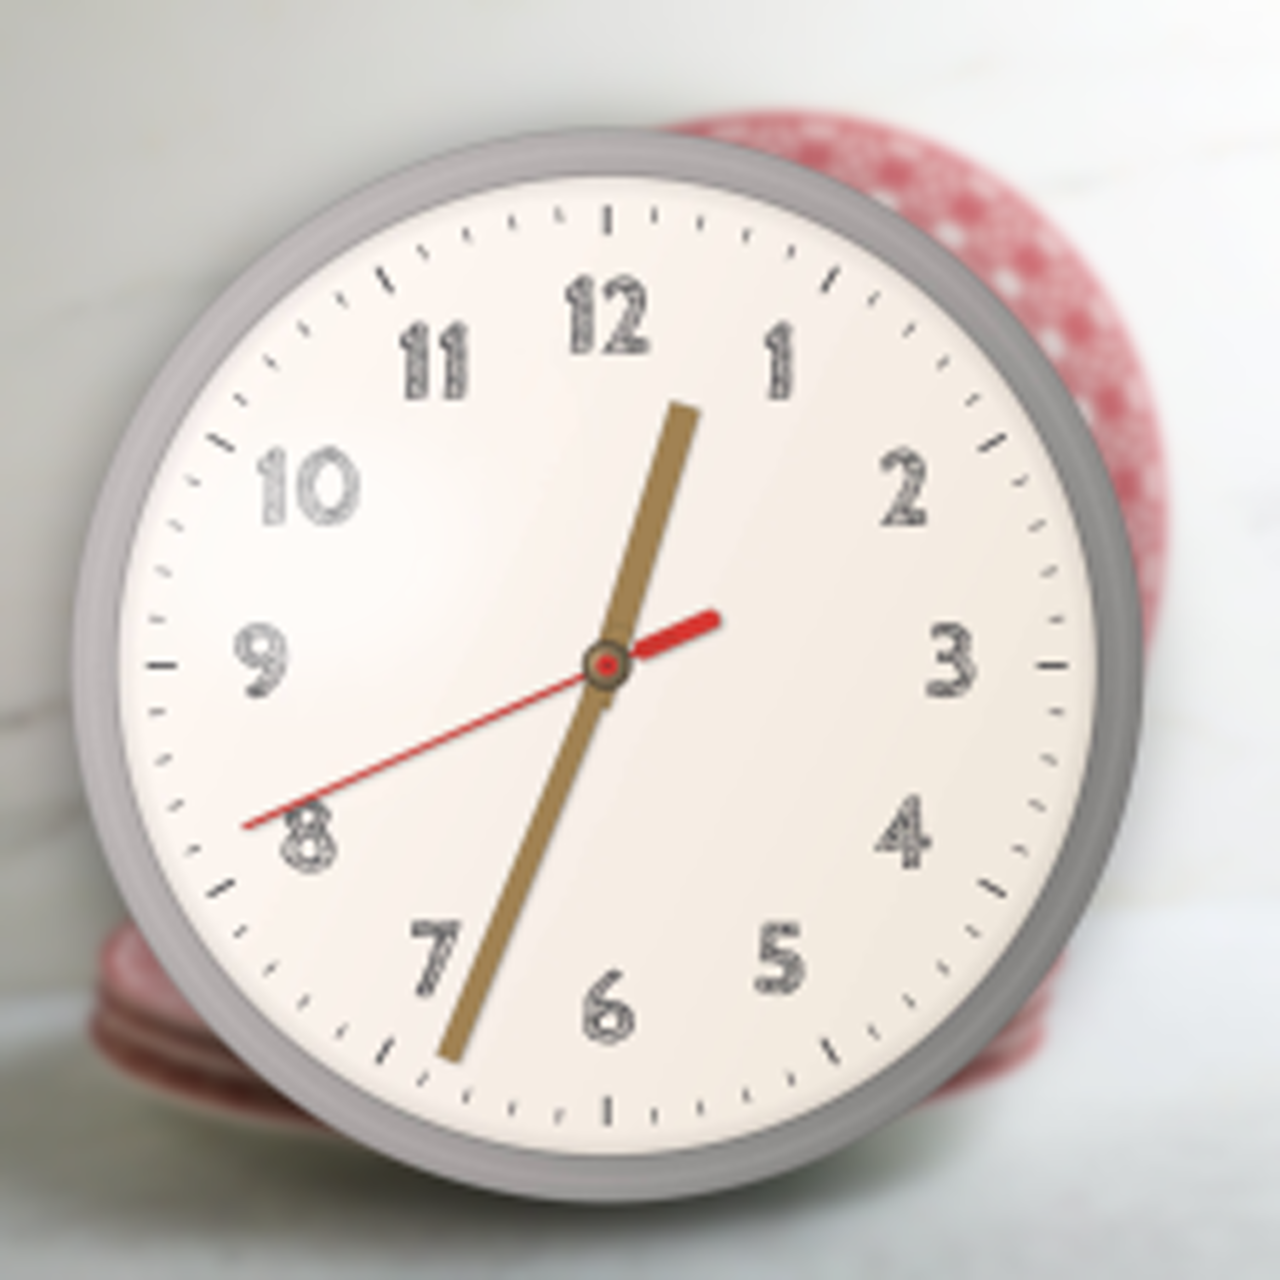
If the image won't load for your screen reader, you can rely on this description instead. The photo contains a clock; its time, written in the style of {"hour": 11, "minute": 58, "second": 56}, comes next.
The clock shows {"hour": 12, "minute": 33, "second": 41}
